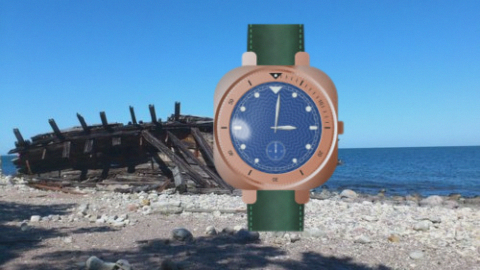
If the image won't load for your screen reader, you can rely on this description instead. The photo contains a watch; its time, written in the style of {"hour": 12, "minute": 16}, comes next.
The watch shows {"hour": 3, "minute": 1}
